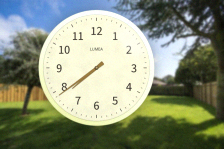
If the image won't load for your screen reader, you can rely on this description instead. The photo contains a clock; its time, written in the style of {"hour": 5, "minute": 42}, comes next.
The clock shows {"hour": 7, "minute": 39}
